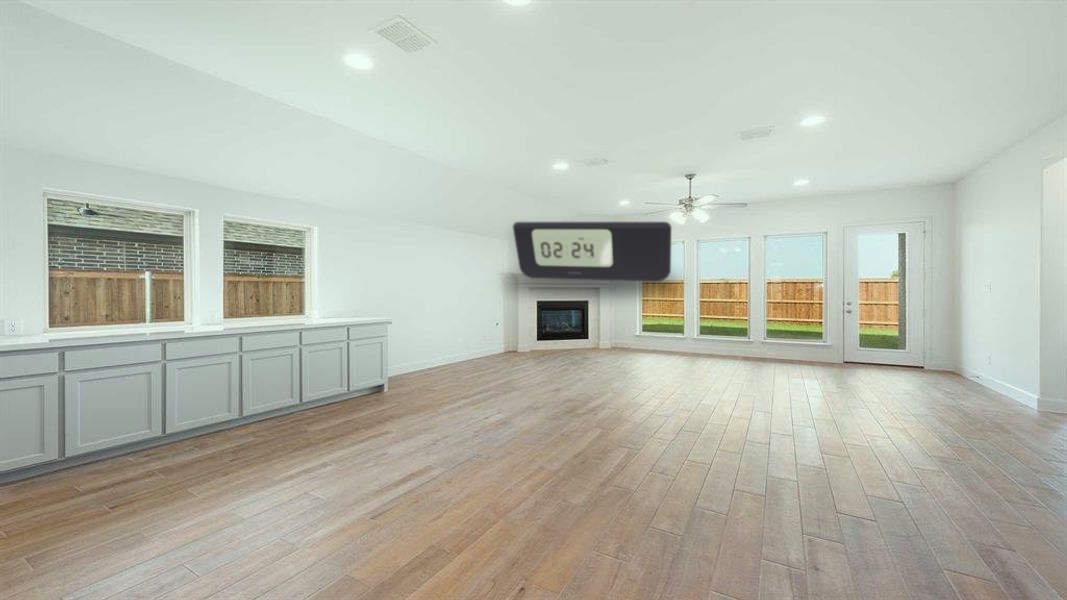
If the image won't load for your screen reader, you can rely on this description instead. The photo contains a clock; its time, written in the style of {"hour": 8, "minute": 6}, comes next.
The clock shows {"hour": 2, "minute": 24}
